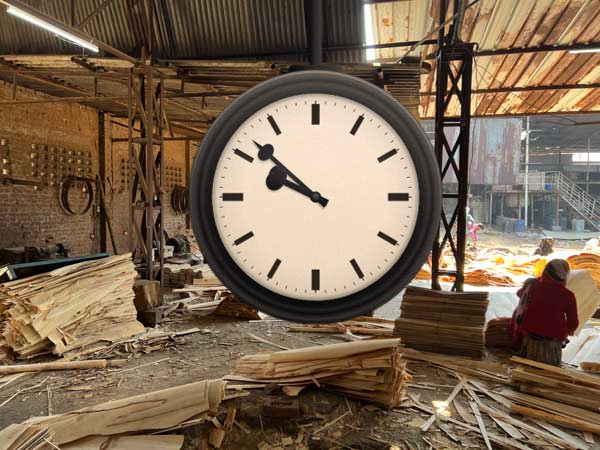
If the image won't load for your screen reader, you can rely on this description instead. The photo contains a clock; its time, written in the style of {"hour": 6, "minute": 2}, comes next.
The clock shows {"hour": 9, "minute": 52}
